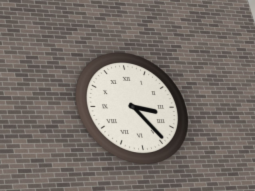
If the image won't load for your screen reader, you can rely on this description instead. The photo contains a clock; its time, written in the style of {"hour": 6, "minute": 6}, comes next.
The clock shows {"hour": 3, "minute": 24}
